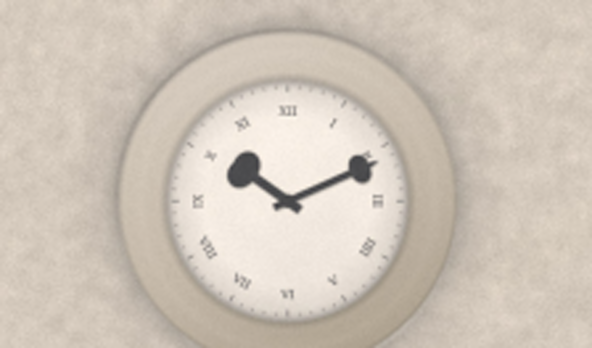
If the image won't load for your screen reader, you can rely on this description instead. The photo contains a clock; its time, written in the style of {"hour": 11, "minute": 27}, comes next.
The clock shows {"hour": 10, "minute": 11}
